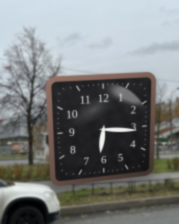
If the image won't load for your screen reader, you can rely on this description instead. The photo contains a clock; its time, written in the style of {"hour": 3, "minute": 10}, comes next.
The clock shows {"hour": 6, "minute": 16}
